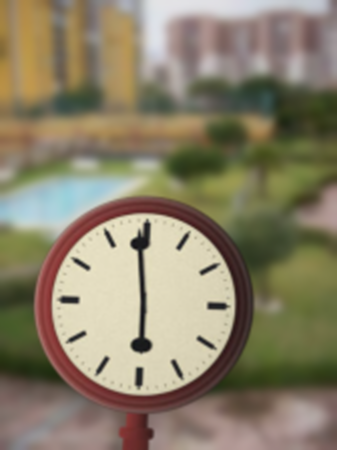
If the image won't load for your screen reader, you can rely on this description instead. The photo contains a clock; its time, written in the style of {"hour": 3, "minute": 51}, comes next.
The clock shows {"hour": 5, "minute": 59}
